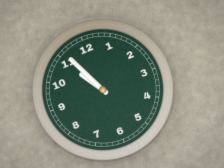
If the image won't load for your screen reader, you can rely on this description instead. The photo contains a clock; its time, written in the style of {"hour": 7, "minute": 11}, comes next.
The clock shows {"hour": 10, "minute": 56}
